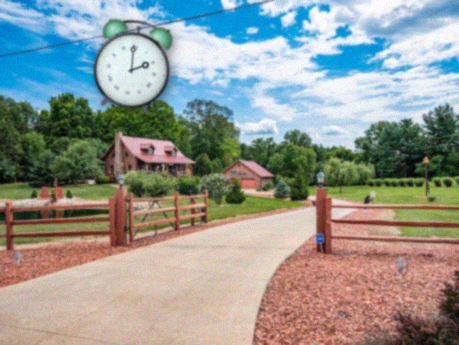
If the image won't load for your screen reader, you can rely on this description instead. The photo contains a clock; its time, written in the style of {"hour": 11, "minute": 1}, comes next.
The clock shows {"hour": 1, "minute": 59}
